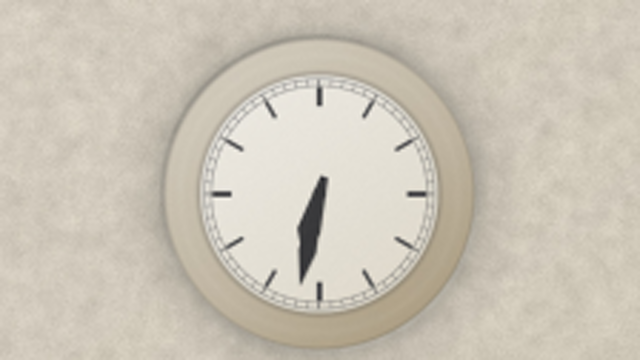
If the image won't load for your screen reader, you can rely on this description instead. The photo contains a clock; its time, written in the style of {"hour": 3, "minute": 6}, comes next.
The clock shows {"hour": 6, "minute": 32}
